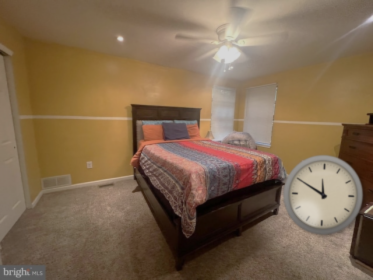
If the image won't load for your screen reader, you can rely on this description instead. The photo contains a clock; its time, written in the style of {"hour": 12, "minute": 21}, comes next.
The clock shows {"hour": 11, "minute": 50}
